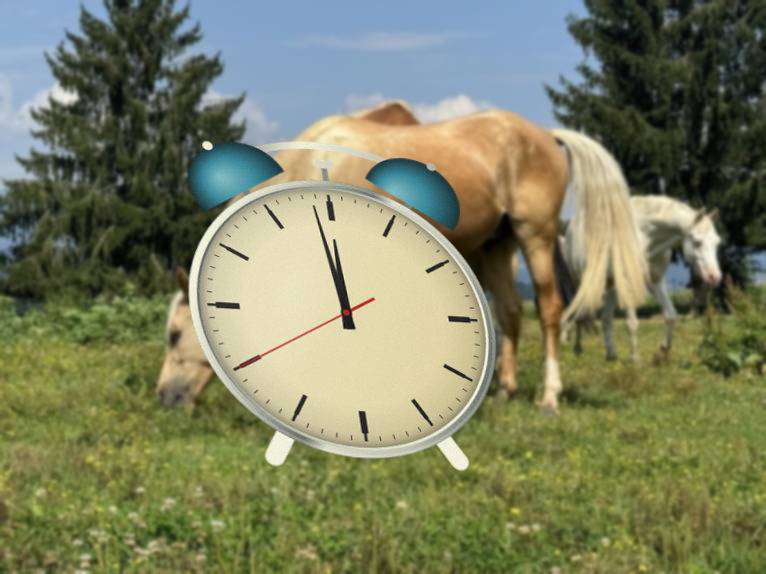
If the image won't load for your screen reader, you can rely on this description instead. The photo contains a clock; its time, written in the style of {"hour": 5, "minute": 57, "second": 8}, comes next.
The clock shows {"hour": 11, "minute": 58, "second": 40}
